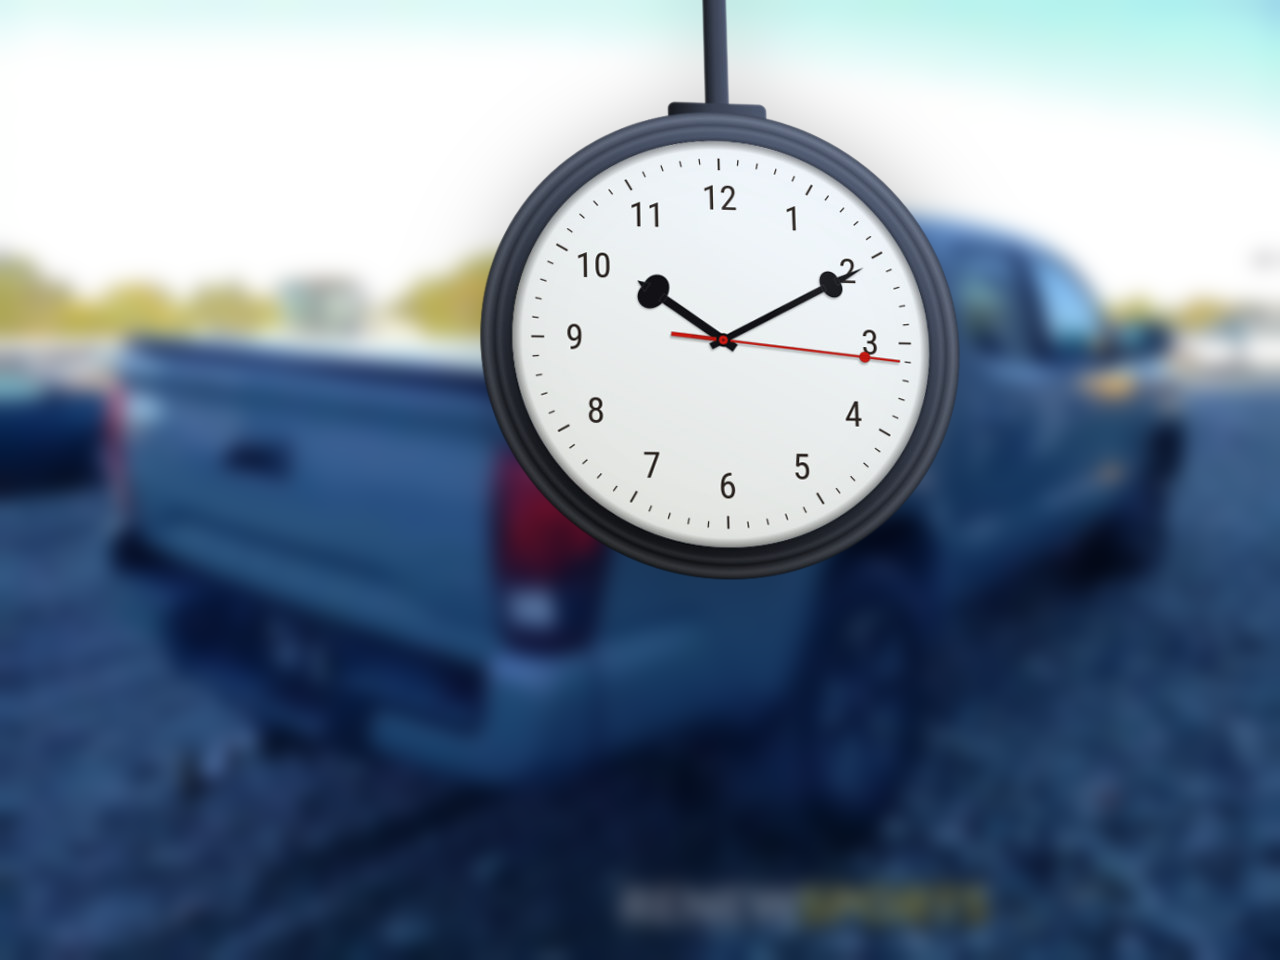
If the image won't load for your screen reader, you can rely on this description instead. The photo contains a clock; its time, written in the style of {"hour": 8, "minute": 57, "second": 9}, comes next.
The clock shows {"hour": 10, "minute": 10, "second": 16}
